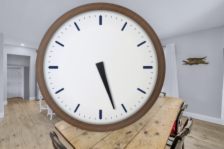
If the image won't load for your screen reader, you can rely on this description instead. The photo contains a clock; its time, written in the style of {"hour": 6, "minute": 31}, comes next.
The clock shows {"hour": 5, "minute": 27}
